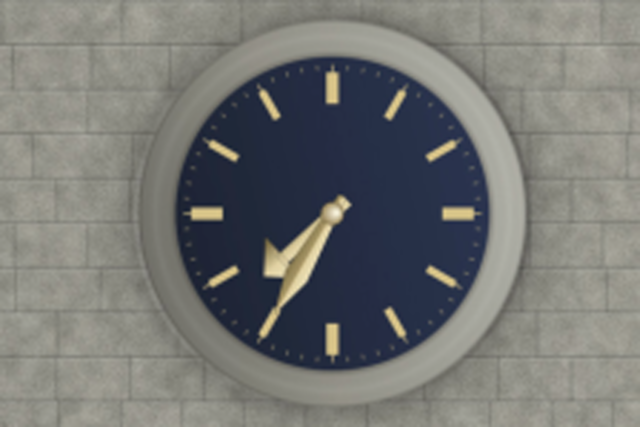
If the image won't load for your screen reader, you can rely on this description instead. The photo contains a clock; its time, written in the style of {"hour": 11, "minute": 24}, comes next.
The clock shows {"hour": 7, "minute": 35}
